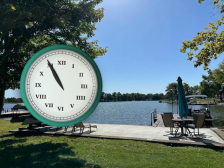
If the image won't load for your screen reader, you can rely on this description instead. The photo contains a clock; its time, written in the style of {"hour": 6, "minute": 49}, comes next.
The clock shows {"hour": 10, "minute": 55}
